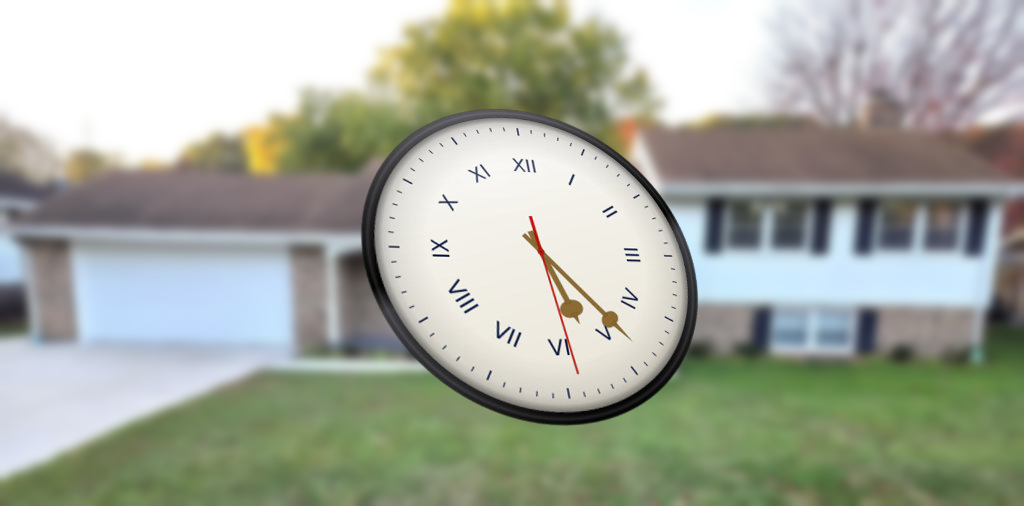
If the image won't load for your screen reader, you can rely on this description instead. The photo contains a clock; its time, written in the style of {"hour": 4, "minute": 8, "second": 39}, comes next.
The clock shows {"hour": 5, "minute": 23, "second": 29}
